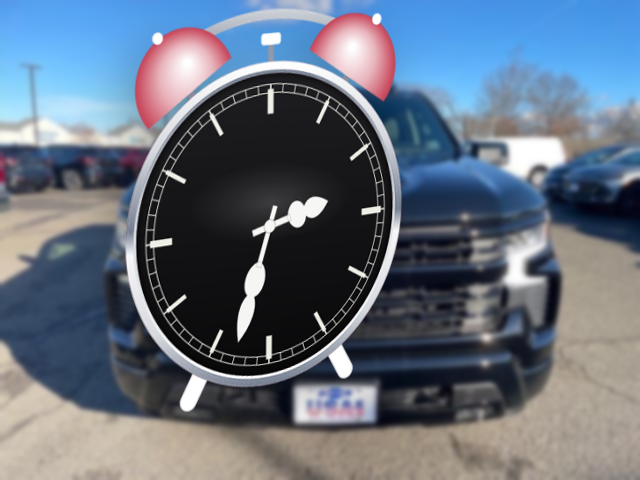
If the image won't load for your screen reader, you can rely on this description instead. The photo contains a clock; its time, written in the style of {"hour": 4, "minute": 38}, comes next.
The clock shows {"hour": 2, "minute": 33}
